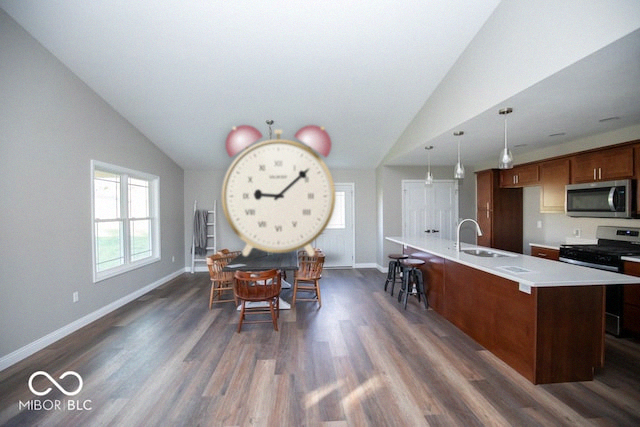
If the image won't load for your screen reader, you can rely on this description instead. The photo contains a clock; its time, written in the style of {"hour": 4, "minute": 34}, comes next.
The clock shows {"hour": 9, "minute": 8}
